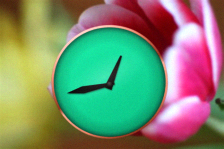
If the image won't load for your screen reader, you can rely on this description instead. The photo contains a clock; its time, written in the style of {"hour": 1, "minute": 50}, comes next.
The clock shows {"hour": 12, "minute": 43}
